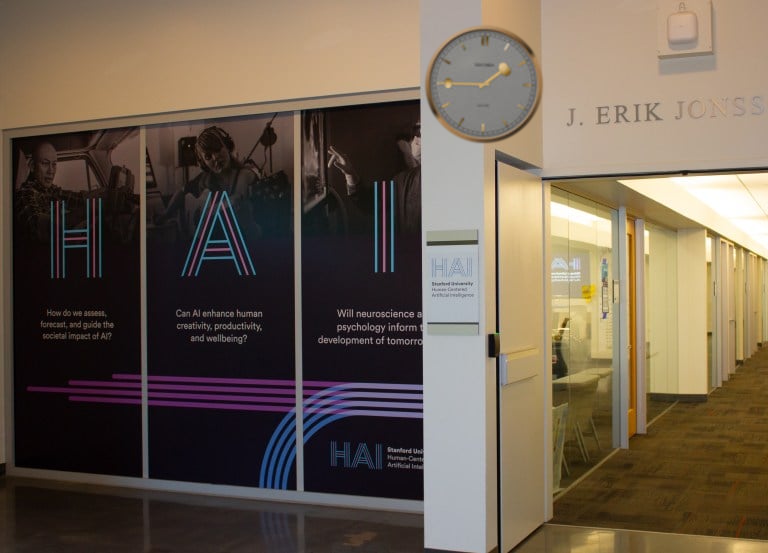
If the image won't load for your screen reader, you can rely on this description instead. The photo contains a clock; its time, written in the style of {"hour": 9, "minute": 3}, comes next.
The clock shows {"hour": 1, "minute": 45}
